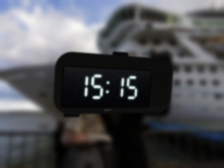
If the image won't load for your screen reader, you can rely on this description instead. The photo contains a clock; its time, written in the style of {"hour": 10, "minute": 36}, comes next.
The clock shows {"hour": 15, "minute": 15}
